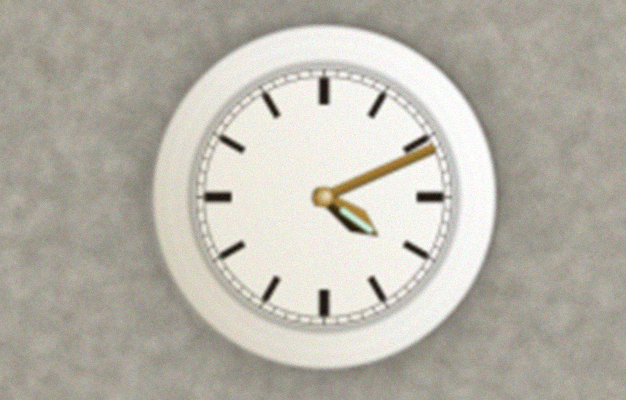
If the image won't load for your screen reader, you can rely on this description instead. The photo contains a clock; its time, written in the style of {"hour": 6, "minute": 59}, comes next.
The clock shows {"hour": 4, "minute": 11}
